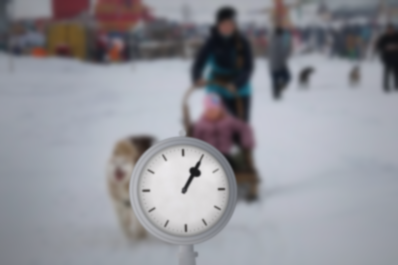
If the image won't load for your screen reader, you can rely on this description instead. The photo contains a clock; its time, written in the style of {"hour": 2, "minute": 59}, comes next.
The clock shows {"hour": 1, "minute": 5}
